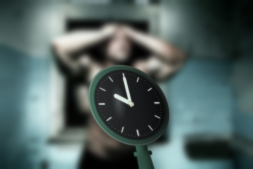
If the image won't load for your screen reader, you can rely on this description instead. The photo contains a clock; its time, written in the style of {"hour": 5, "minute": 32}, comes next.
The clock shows {"hour": 10, "minute": 0}
